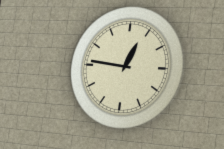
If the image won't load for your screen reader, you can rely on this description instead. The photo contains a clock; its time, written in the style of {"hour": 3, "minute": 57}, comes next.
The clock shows {"hour": 12, "minute": 46}
